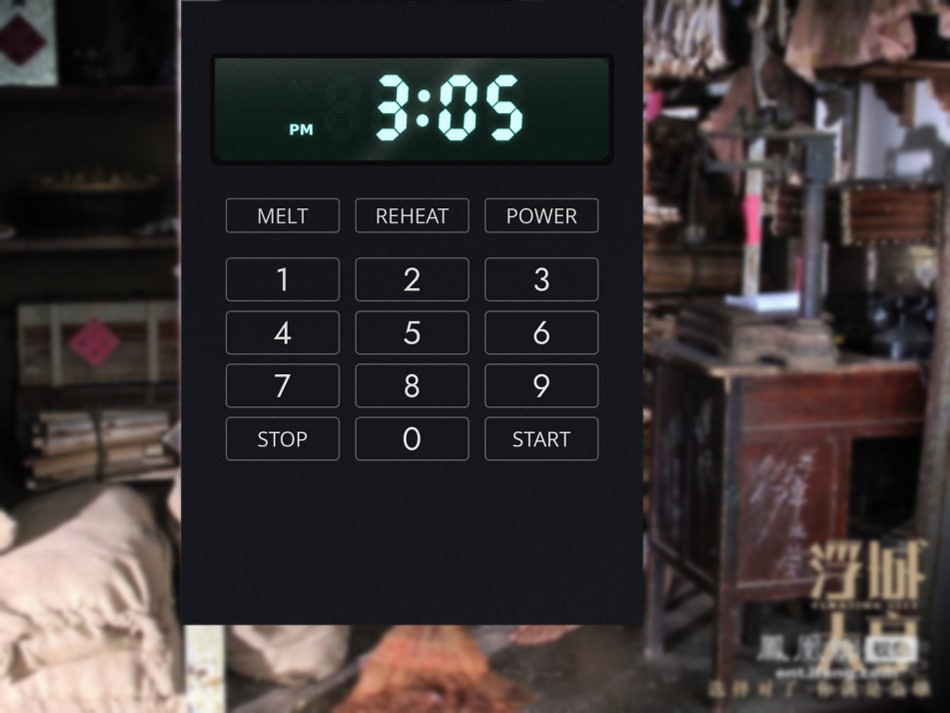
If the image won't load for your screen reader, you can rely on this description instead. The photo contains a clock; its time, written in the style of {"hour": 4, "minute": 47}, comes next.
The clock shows {"hour": 3, "minute": 5}
